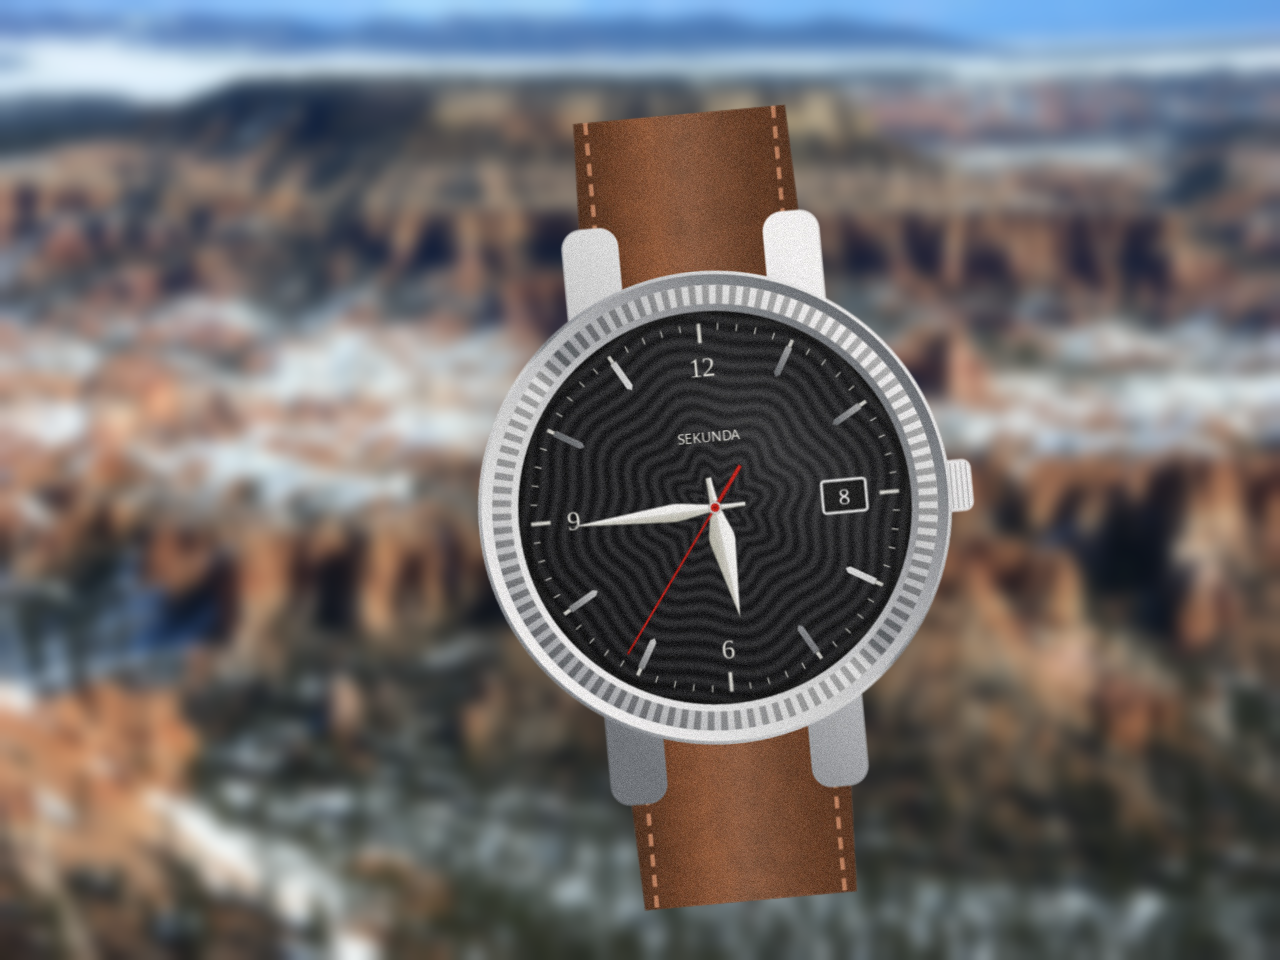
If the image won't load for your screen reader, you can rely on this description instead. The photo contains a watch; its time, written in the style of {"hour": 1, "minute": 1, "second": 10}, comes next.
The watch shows {"hour": 5, "minute": 44, "second": 36}
